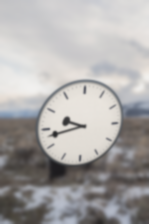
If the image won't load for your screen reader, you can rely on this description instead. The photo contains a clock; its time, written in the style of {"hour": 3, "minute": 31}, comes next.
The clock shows {"hour": 9, "minute": 43}
